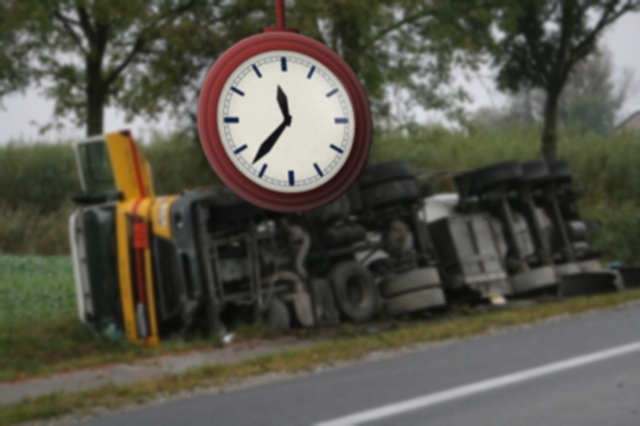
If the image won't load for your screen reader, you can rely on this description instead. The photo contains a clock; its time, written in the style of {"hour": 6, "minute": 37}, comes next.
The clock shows {"hour": 11, "minute": 37}
